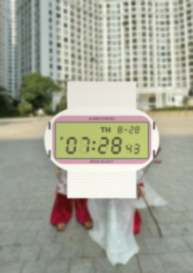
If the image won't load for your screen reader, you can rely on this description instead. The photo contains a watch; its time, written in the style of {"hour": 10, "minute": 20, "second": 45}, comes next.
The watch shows {"hour": 7, "minute": 28, "second": 43}
